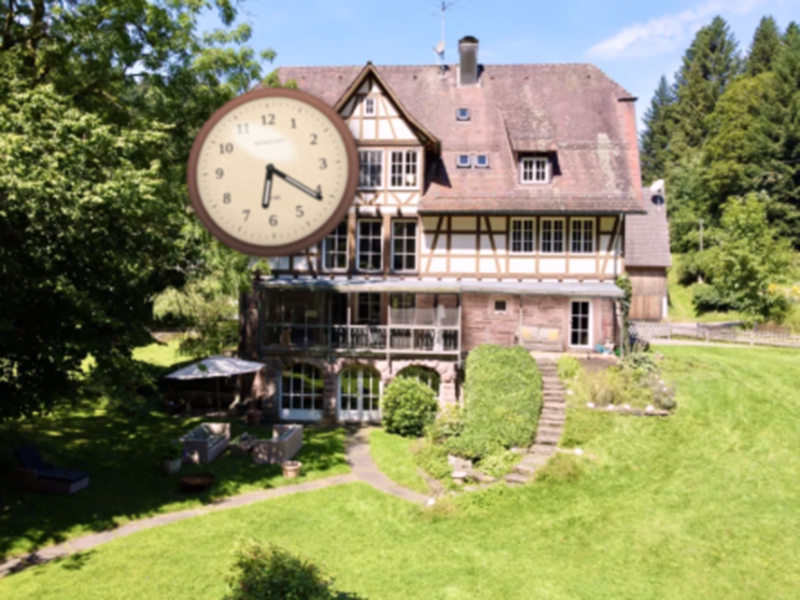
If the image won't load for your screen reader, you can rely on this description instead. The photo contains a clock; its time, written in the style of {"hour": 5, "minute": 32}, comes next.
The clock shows {"hour": 6, "minute": 21}
